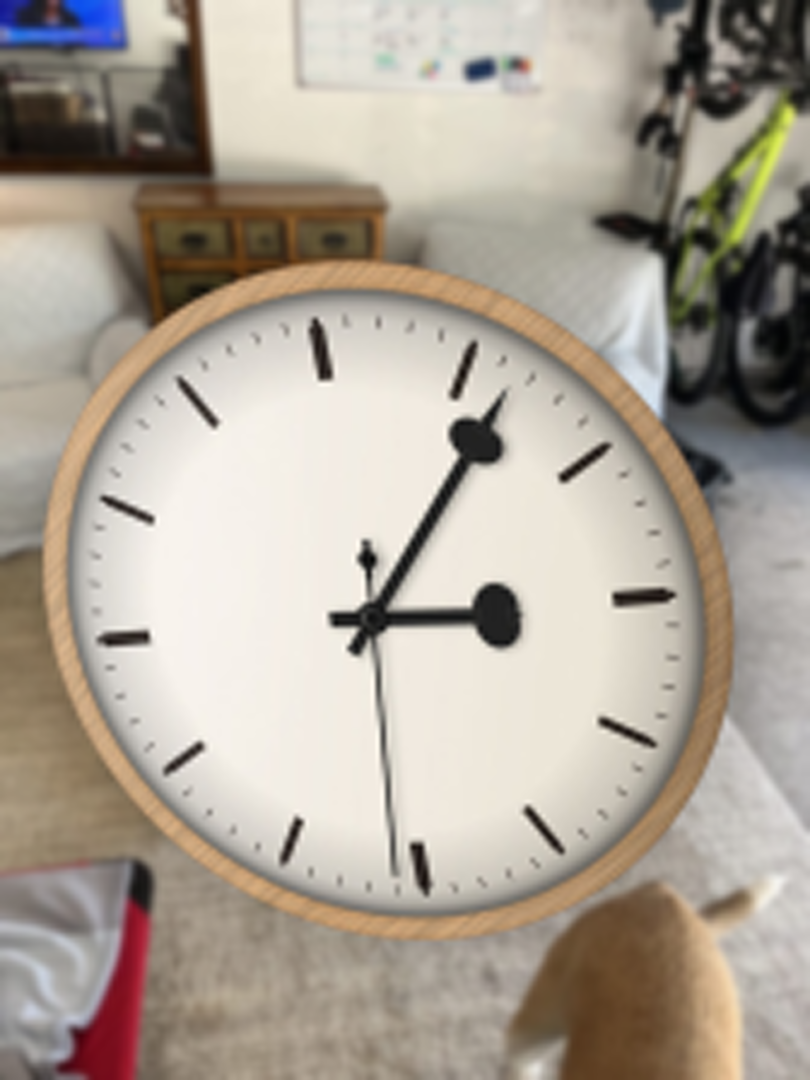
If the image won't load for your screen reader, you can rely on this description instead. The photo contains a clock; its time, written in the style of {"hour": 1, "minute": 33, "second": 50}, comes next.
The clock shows {"hour": 3, "minute": 6, "second": 31}
